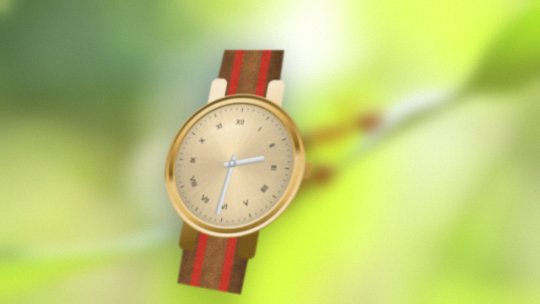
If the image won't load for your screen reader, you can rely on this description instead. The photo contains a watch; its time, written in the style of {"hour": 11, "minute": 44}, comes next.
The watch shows {"hour": 2, "minute": 31}
